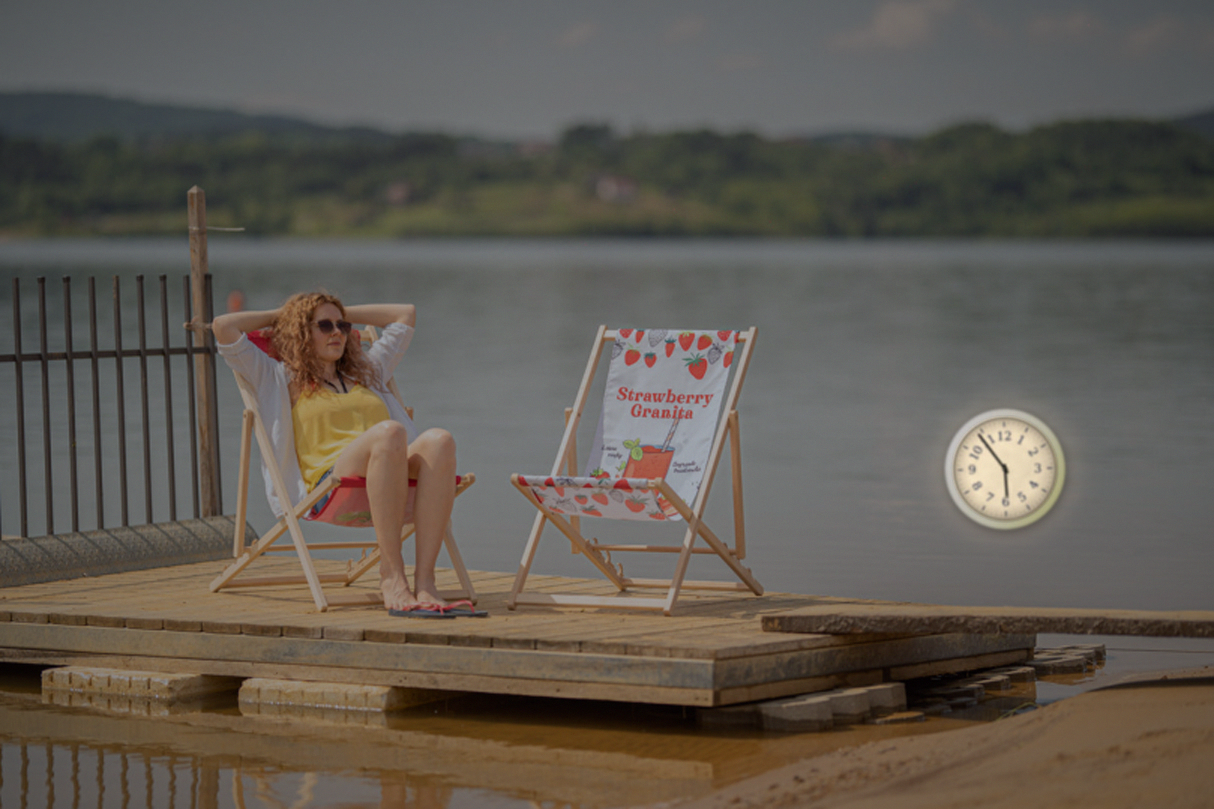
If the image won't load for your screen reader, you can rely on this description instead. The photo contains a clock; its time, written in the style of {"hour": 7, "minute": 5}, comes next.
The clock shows {"hour": 5, "minute": 54}
